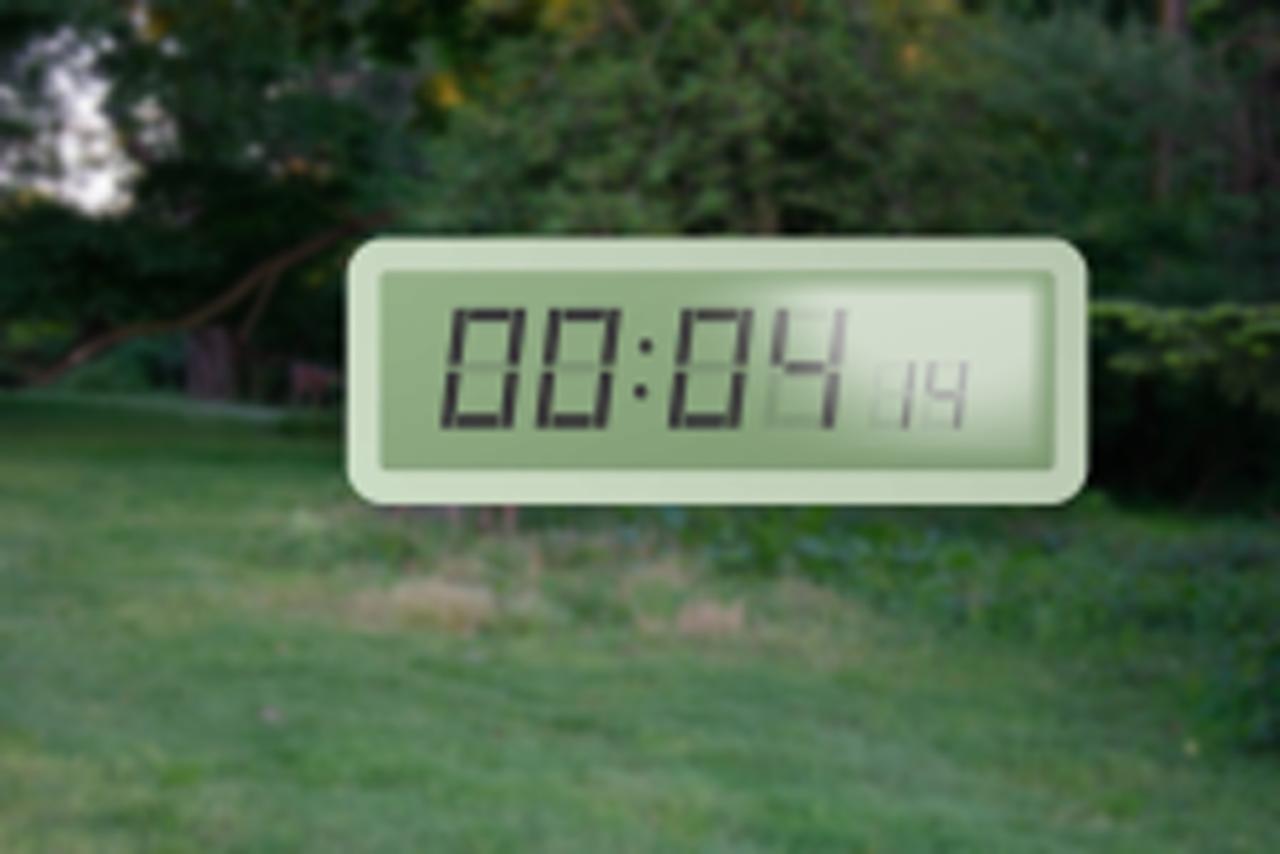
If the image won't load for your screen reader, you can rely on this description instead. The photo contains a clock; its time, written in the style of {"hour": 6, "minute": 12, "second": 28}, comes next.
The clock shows {"hour": 0, "minute": 4, "second": 14}
